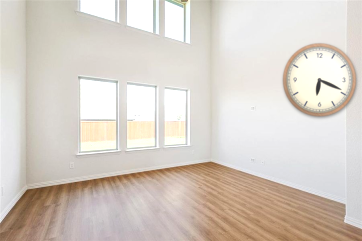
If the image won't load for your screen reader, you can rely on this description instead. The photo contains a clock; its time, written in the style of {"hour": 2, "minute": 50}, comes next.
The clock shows {"hour": 6, "minute": 19}
